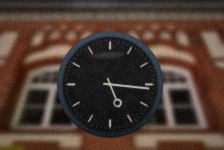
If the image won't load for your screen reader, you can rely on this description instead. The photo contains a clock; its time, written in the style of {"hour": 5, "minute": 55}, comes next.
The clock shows {"hour": 5, "minute": 16}
